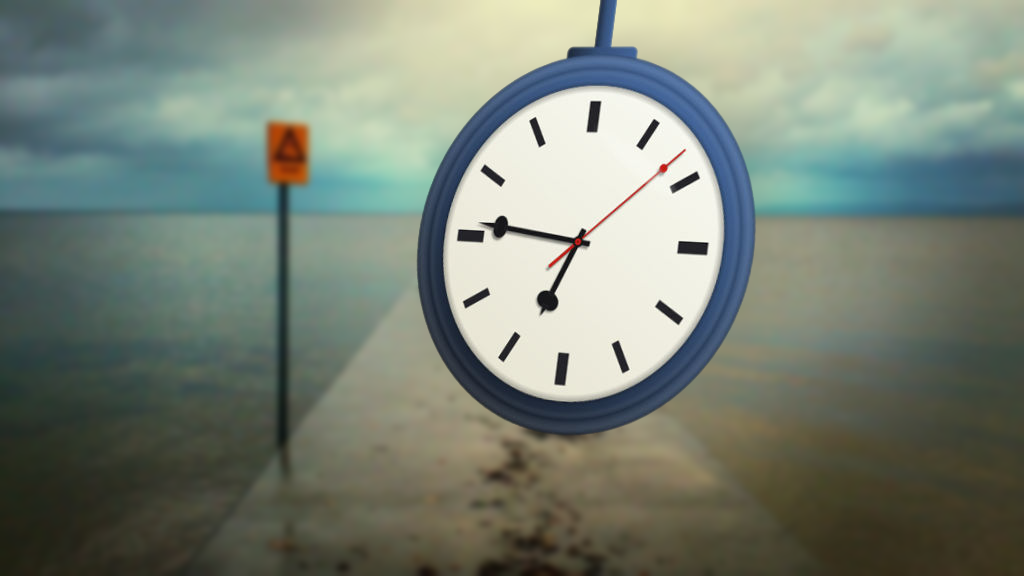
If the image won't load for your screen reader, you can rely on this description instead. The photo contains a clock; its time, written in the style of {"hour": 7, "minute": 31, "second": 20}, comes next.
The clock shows {"hour": 6, "minute": 46, "second": 8}
